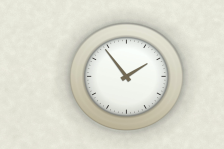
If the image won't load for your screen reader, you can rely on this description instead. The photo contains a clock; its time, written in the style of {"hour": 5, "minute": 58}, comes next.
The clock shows {"hour": 1, "minute": 54}
